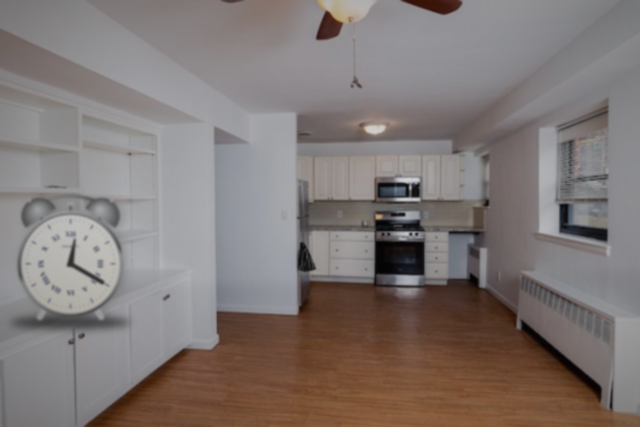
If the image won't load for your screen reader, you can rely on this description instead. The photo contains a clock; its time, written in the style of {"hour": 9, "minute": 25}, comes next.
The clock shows {"hour": 12, "minute": 20}
